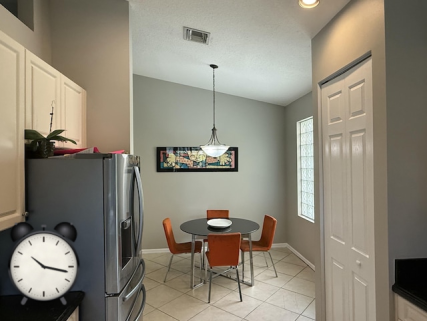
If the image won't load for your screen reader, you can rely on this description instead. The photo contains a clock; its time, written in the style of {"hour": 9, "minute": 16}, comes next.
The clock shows {"hour": 10, "minute": 17}
